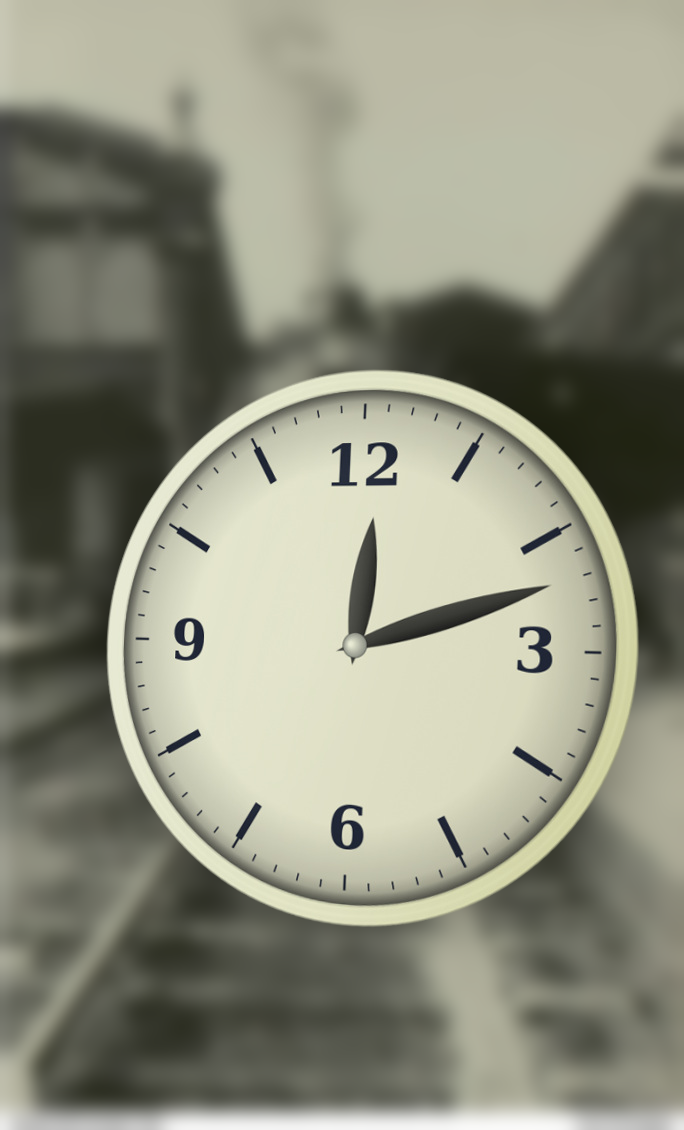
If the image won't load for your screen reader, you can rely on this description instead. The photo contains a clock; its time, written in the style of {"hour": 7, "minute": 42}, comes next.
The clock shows {"hour": 12, "minute": 12}
